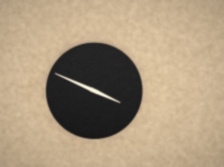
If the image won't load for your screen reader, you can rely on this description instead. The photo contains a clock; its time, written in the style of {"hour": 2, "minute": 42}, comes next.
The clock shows {"hour": 3, "minute": 49}
